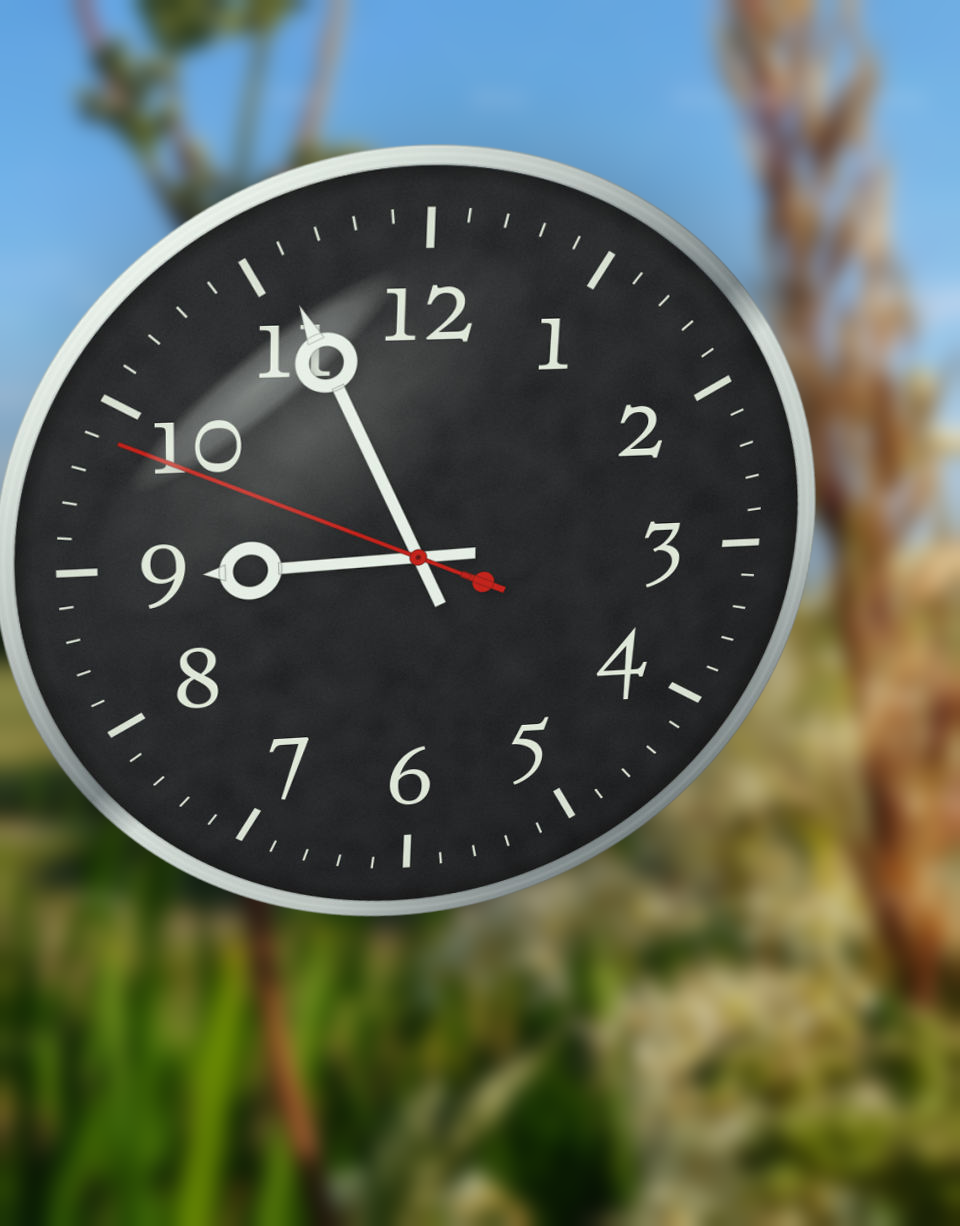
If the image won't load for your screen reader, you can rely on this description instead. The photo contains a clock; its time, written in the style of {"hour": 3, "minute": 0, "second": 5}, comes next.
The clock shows {"hour": 8, "minute": 55, "second": 49}
